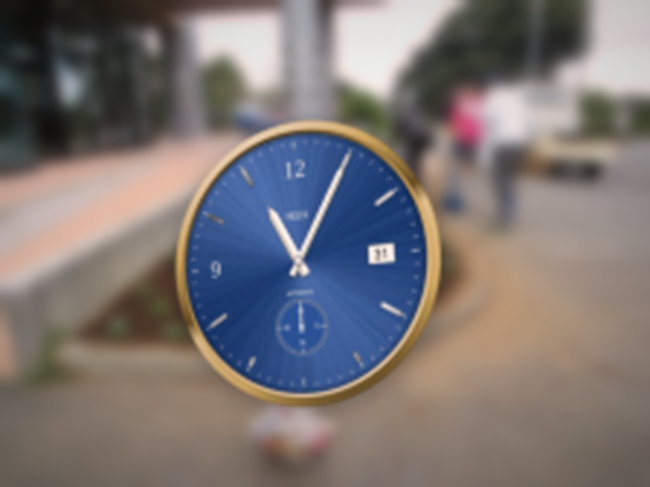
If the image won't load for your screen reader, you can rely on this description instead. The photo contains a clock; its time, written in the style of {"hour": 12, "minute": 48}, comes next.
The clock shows {"hour": 11, "minute": 5}
